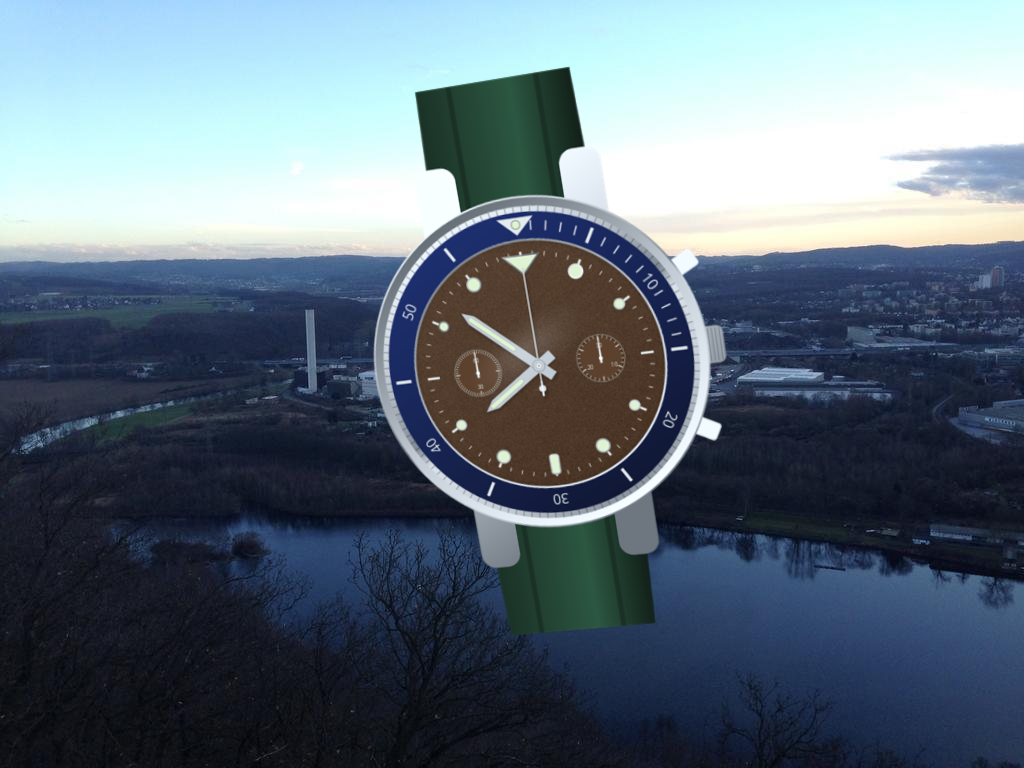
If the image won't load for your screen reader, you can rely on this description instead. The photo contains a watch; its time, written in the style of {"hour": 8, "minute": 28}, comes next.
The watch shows {"hour": 7, "minute": 52}
